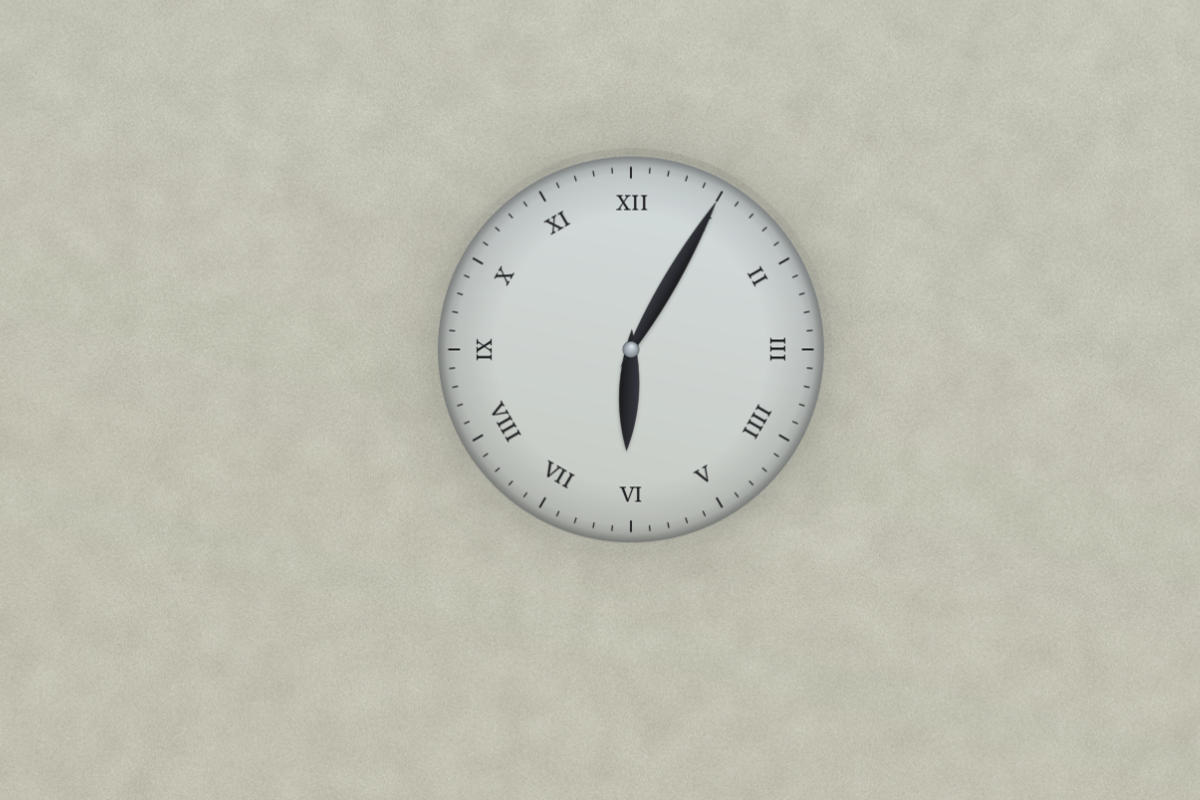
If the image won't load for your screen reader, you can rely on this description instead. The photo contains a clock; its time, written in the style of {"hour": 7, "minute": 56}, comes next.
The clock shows {"hour": 6, "minute": 5}
